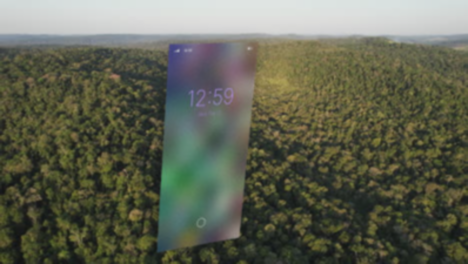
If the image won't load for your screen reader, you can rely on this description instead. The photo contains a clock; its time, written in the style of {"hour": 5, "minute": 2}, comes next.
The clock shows {"hour": 12, "minute": 59}
